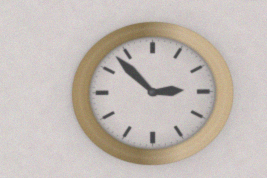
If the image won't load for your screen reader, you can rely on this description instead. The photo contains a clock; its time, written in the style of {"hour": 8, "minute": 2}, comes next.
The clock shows {"hour": 2, "minute": 53}
